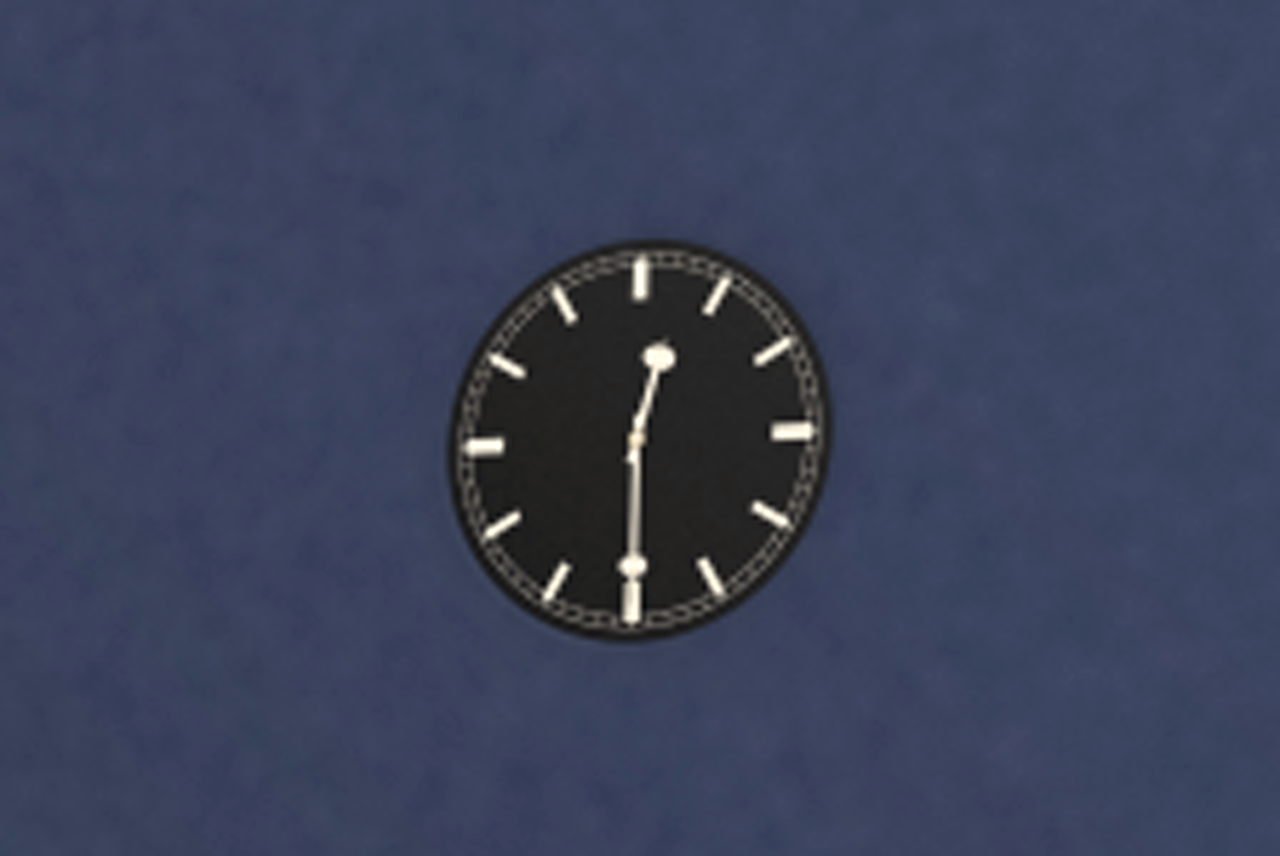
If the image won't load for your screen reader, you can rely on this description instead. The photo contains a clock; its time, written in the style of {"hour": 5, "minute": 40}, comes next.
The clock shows {"hour": 12, "minute": 30}
